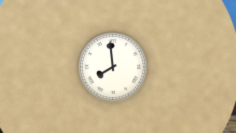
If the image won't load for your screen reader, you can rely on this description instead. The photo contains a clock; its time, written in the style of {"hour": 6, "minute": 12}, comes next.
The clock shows {"hour": 7, "minute": 59}
